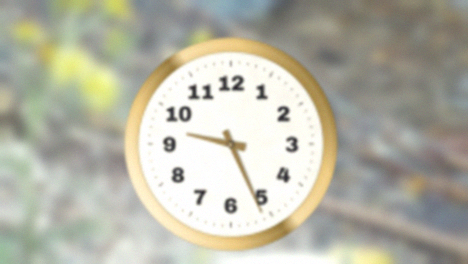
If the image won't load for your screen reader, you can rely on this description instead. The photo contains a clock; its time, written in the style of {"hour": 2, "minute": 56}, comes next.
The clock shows {"hour": 9, "minute": 26}
